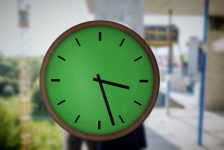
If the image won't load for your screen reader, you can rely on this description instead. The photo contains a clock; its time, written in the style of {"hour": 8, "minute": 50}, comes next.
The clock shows {"hour": 3, "minute": 27}
